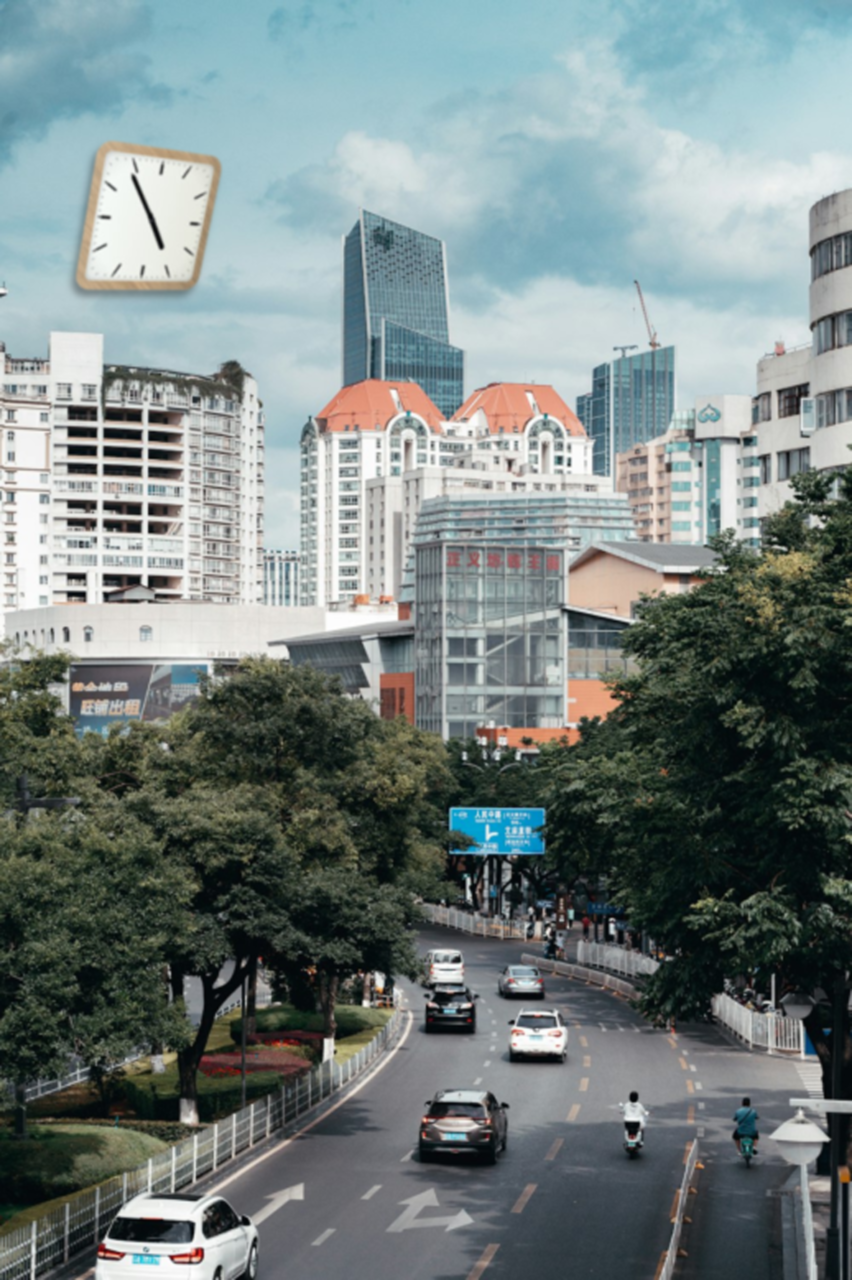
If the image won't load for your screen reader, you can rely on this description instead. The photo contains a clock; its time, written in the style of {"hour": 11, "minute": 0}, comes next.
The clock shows {"hour": 4, "minute": 54}
